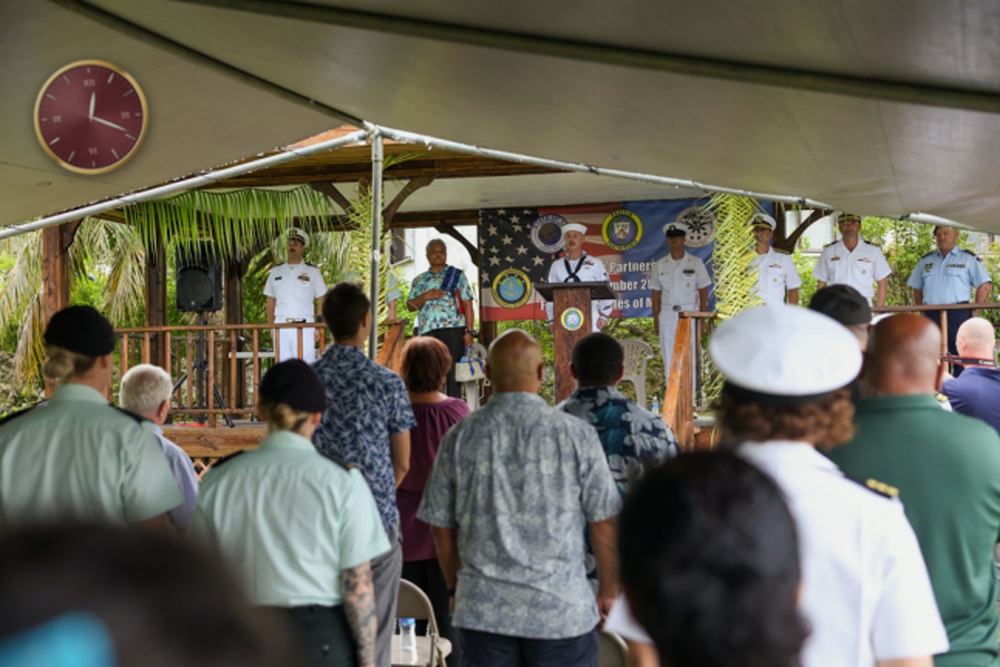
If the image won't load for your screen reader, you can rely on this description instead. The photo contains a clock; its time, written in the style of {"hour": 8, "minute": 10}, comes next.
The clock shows {"hour": 12, "minute": 19}
